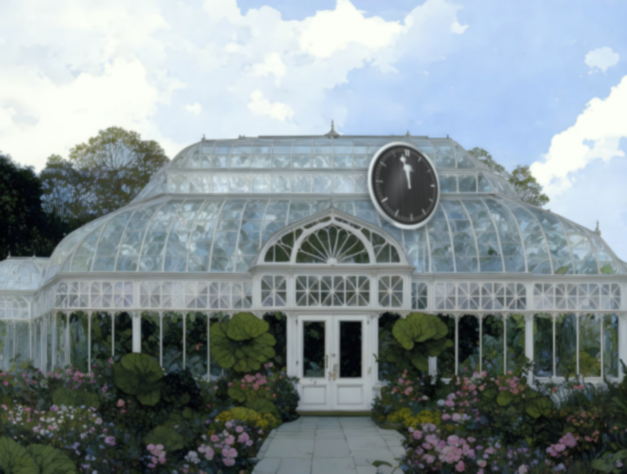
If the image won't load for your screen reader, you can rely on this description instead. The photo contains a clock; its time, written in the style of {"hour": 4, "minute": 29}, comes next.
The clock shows {"hour": 11, "minute": 58}
